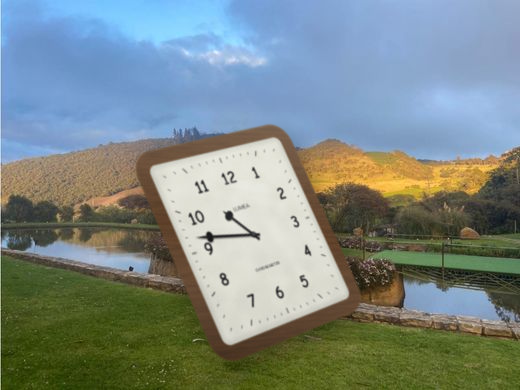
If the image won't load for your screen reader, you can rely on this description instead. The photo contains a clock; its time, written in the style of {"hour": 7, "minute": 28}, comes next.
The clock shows {"hour": 10, "minute": 47}
